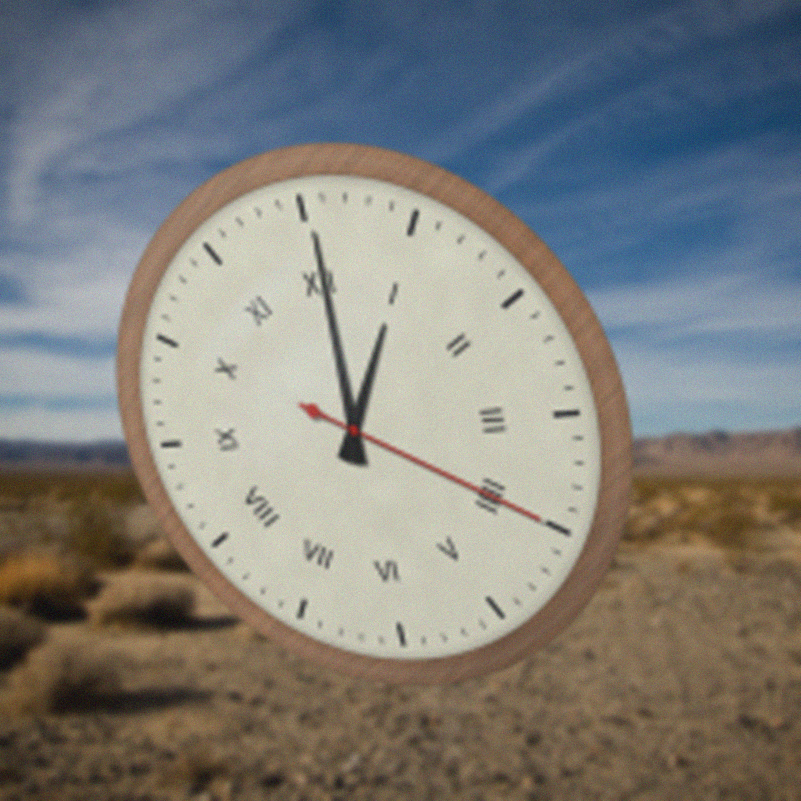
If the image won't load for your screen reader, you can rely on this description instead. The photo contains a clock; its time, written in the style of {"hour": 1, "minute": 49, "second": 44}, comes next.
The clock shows {"hour": 1, "minute": 0, "second": 20}
